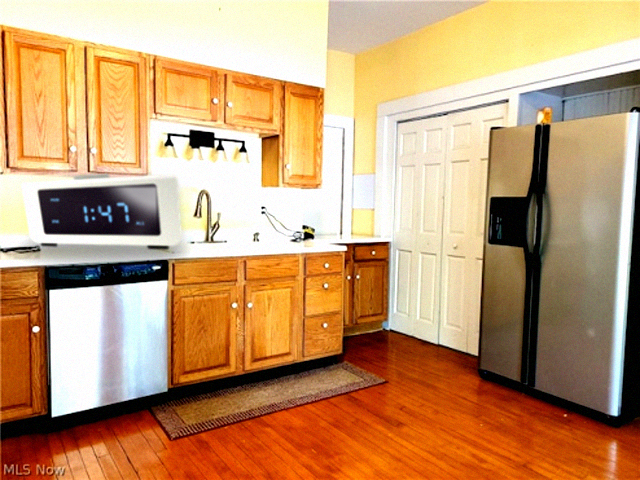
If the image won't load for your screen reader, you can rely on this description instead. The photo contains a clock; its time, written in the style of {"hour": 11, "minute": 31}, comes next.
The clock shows {"hour": 1, "minute": 47}
